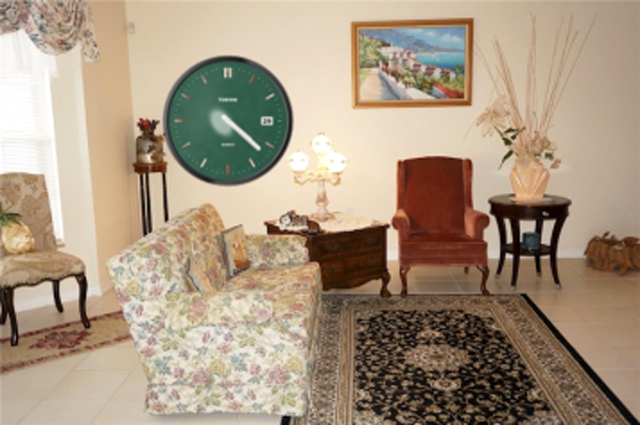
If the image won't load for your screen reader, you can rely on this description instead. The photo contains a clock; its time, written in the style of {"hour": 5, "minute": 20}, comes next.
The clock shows {"hour": 4, "minute": 22}
